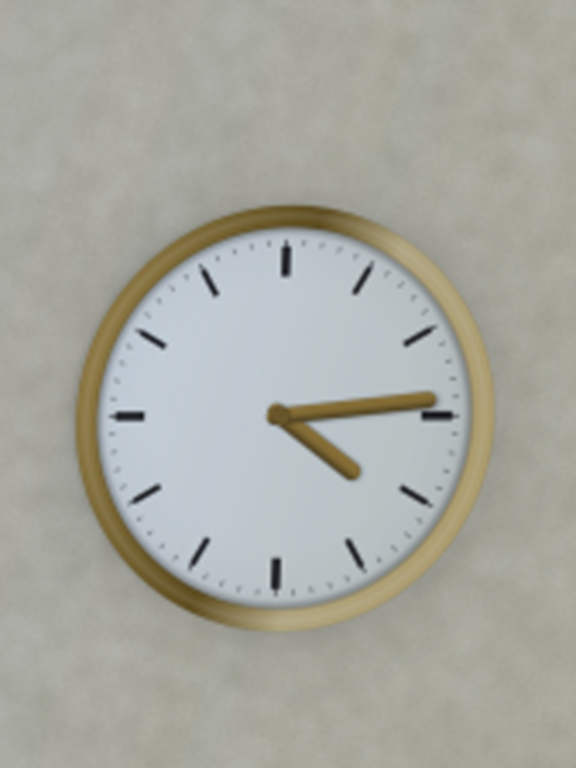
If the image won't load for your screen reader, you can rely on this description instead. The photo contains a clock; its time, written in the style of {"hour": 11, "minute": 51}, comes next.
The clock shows {"hour": 4, "minute": 14}
